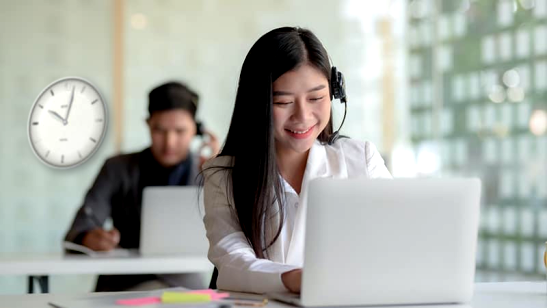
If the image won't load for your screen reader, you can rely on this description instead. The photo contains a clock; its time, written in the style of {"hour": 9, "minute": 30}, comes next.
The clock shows {"hour": 10, "minute": 2}
